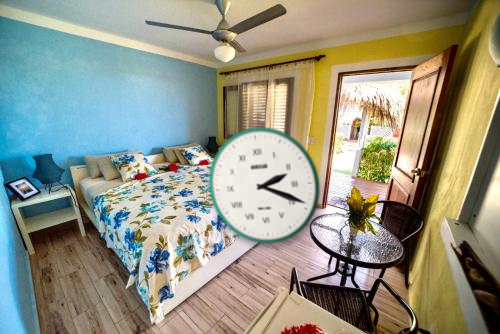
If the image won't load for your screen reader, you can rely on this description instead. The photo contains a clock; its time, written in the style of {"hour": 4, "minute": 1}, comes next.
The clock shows {"hour": 2, "minute": 19}
